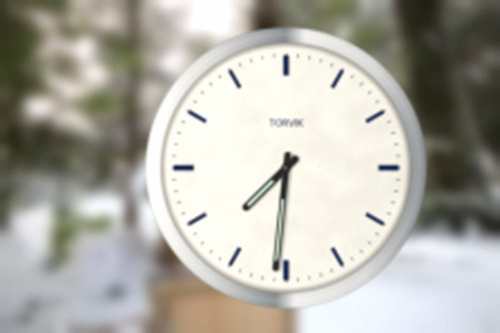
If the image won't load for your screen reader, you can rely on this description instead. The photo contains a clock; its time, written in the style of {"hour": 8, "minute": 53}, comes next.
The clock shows {"hour": 7, "minute": 31}
